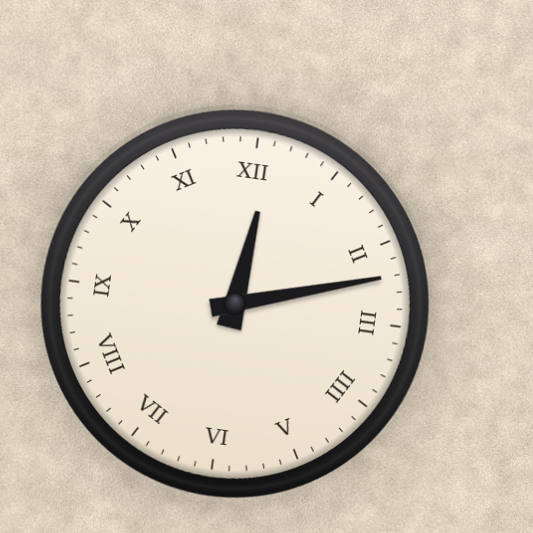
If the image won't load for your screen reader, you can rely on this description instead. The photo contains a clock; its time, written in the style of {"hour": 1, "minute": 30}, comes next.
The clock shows {"hour": 12, "minute": 12}
